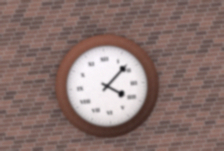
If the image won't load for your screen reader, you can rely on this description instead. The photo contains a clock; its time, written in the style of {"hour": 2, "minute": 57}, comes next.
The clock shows {"hour": 4, "minute": 8}
